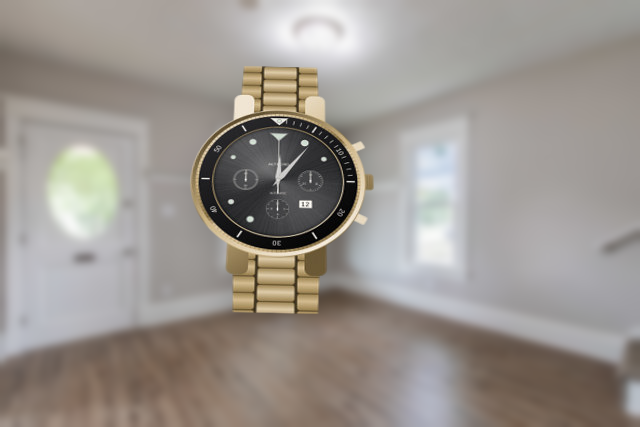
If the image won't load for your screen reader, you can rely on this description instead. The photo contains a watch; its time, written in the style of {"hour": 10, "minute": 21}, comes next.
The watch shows {"hour": 12, "minute": 6}
